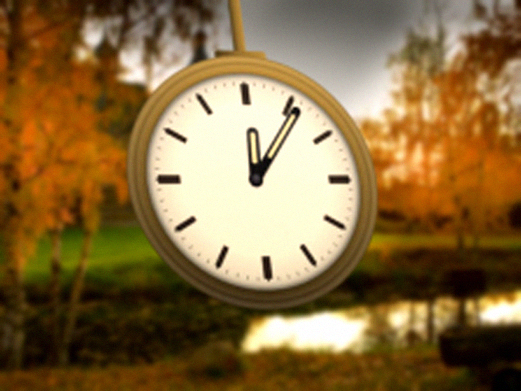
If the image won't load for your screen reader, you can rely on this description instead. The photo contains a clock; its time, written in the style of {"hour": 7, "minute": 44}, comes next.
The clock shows {"hour": 12, "minute": 6}
